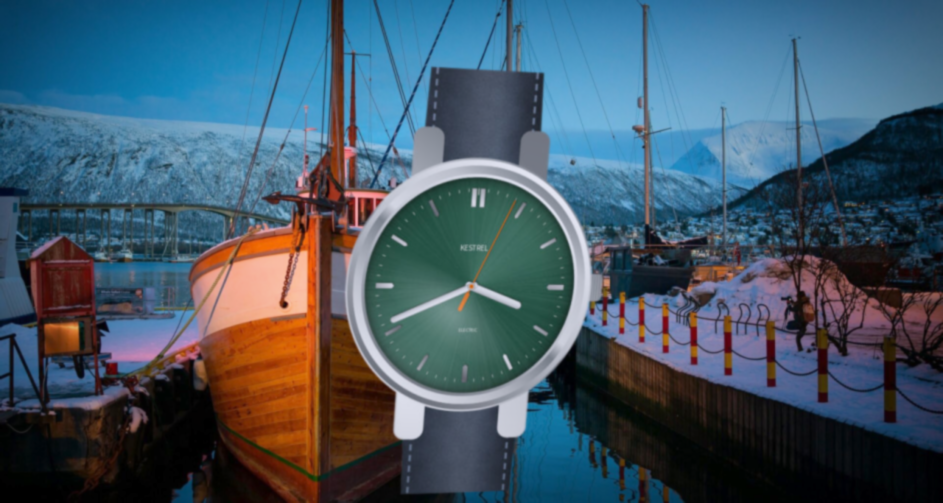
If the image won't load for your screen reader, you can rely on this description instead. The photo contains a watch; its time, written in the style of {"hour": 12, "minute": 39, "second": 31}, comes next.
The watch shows {"hour": 3, "minute": 41, "second": 4}
